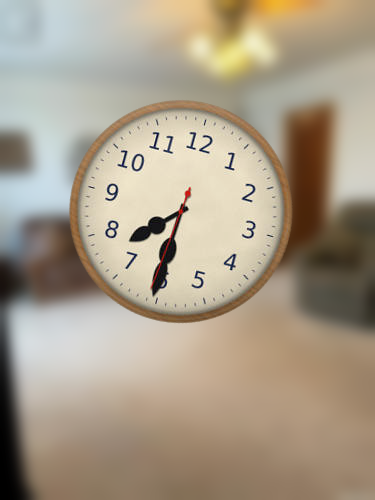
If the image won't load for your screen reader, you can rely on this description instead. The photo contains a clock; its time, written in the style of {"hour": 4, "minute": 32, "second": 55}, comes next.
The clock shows {"hour": 7, "minute": 30, "second": 31}
